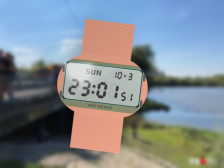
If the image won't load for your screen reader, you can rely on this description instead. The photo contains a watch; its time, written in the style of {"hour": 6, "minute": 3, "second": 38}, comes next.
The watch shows {"hour": 23, "minute": 1, "second": 51}
